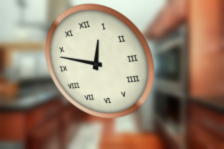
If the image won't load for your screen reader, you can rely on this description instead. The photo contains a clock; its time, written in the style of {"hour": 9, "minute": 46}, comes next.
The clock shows {"hour": 12, "minute": 48}
